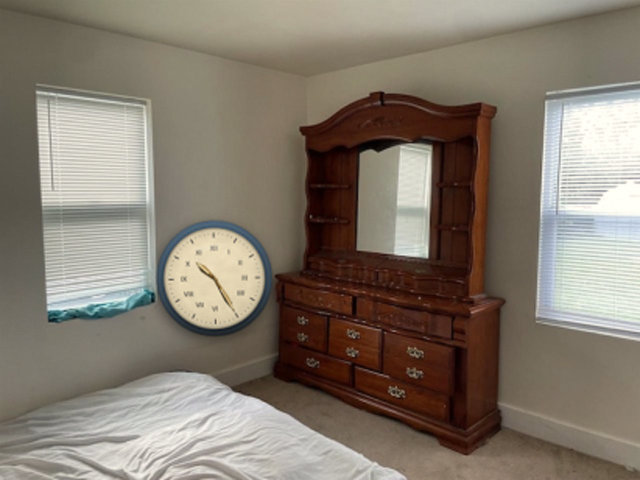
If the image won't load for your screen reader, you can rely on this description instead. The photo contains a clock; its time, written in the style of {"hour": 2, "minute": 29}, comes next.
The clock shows {"hour": 10, "minute": 25}
